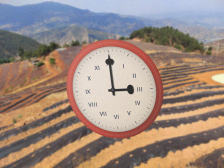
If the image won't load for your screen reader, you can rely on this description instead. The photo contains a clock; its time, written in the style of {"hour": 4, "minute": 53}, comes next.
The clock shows {"hour": 3, "minute": 0}
